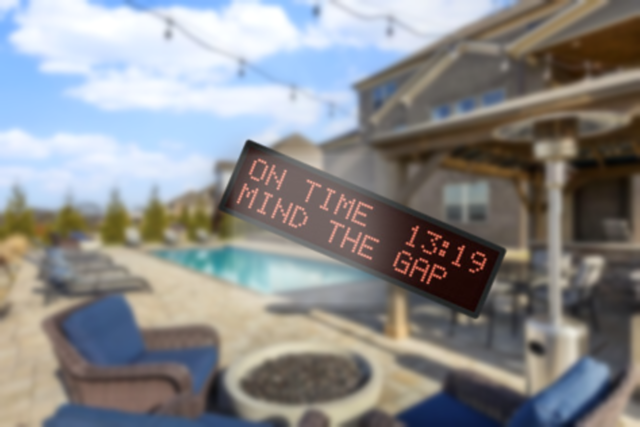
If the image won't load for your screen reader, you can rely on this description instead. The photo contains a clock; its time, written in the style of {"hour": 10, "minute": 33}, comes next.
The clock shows {"hour": 13, "minute": 19}
